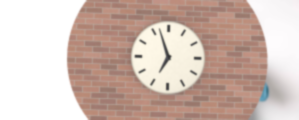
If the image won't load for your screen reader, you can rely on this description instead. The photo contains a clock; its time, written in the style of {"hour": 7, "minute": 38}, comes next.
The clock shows {"hour": 6, "minute": 57}
